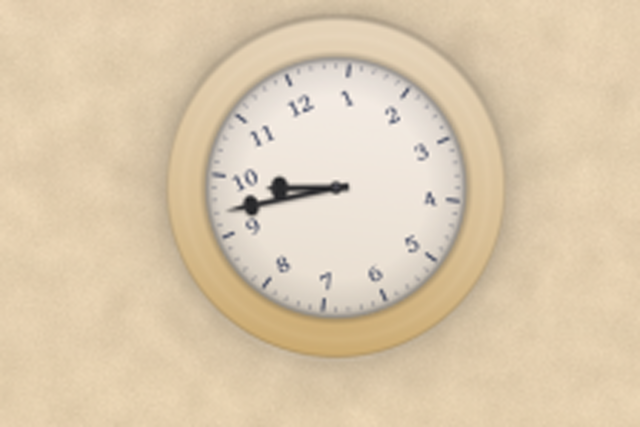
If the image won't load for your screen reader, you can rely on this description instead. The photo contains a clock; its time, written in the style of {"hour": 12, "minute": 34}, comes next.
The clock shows {"hour": 9, "minute": 47}
